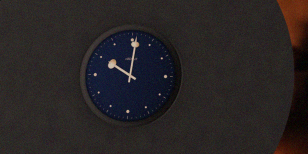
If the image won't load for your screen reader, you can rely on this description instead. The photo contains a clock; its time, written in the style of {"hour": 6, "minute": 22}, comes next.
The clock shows {"hour": 10, "minute": 1}
